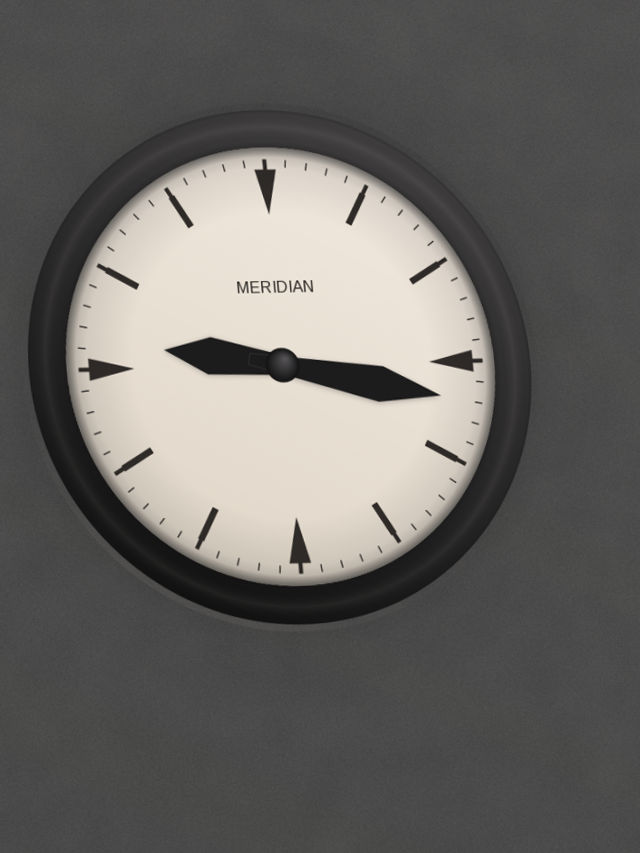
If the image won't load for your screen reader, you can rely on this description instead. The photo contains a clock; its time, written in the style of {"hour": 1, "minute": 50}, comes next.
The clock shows {"hour": 9, "minute": 17}
